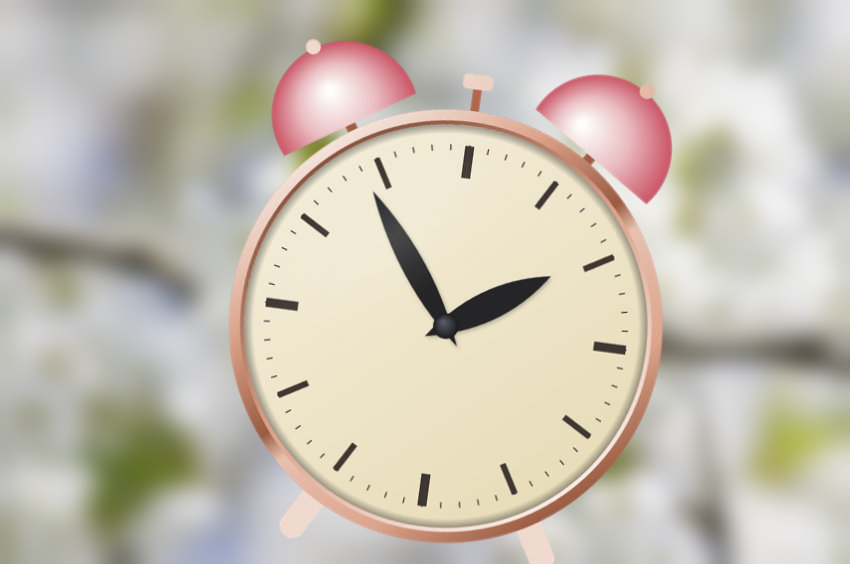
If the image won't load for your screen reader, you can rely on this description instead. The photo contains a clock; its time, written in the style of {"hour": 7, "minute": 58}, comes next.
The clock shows {"hour": 1, "minute": 54}
